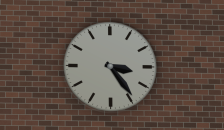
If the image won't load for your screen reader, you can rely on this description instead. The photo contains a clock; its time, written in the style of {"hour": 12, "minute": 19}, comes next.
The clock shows {"hour": 3, "minute": 24}
